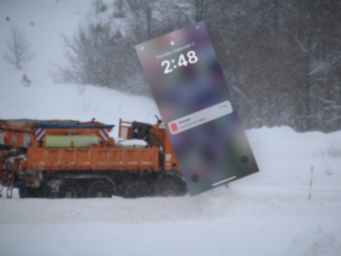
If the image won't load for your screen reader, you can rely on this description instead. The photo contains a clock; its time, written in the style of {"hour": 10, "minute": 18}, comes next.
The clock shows {"hour": 2, "minute": 48}
